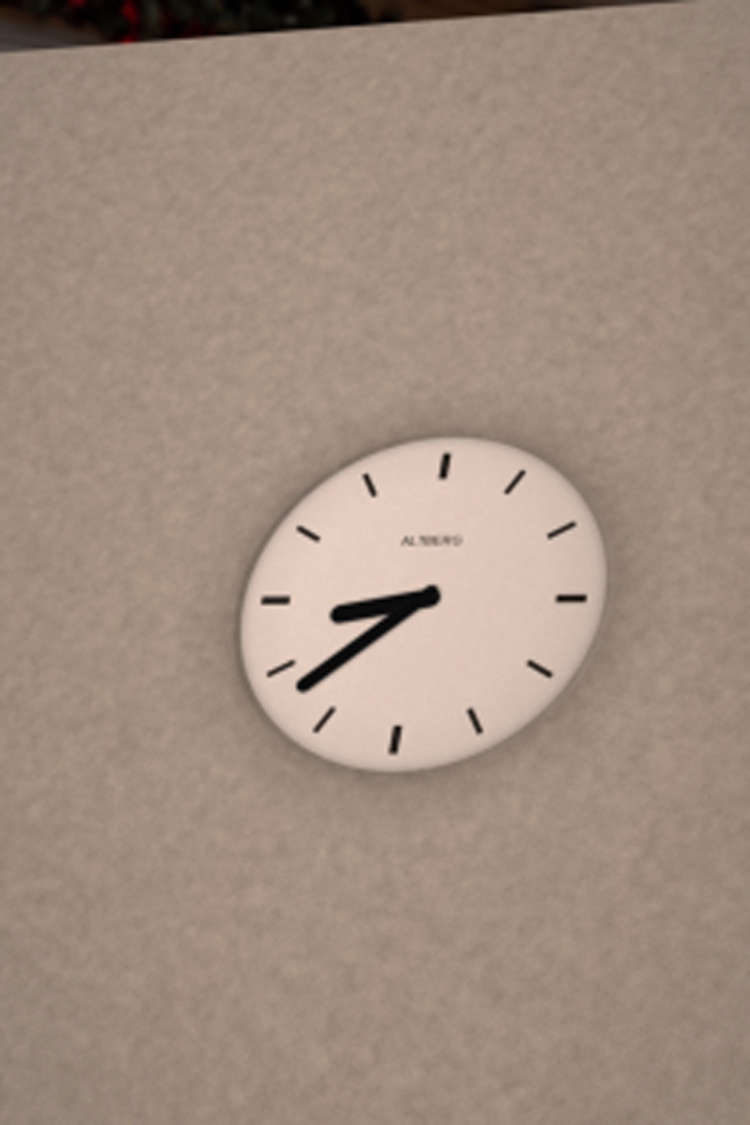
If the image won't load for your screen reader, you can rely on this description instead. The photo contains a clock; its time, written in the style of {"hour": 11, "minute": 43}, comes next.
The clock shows {"hour": 8, "minute": 38}
